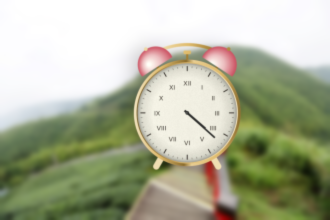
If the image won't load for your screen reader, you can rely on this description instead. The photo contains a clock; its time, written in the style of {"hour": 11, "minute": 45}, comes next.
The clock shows {"hour": 4, "minute": 22}
